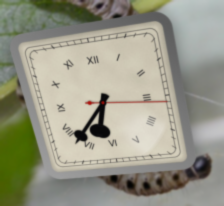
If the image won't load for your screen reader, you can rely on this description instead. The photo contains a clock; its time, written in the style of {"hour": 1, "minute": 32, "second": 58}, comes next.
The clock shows {"hour": 6, "minute": 37, "second": 16}
